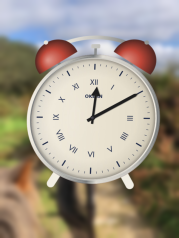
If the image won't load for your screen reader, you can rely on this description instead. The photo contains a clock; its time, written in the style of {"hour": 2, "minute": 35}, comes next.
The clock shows {"hour": 12, "minute": 10}
